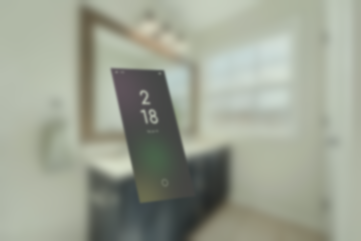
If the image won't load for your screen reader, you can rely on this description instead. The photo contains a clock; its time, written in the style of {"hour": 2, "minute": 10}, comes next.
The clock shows {"hour": 2, "minute": 18}
